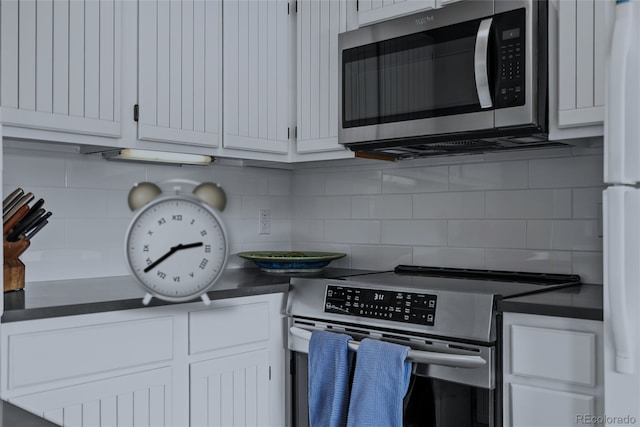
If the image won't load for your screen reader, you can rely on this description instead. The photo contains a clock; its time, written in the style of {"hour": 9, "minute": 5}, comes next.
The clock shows {"hour": 2, "minute": 39}
